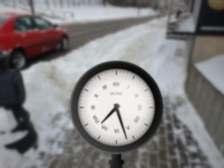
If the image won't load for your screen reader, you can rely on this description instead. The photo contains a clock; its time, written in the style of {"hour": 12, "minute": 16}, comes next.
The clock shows {"hour": 7, "minute": 27}
